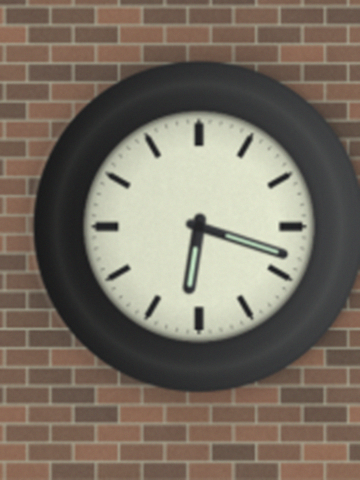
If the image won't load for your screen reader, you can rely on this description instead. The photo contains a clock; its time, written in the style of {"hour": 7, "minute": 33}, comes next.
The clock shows {"hour": 6, "minute": 18}
